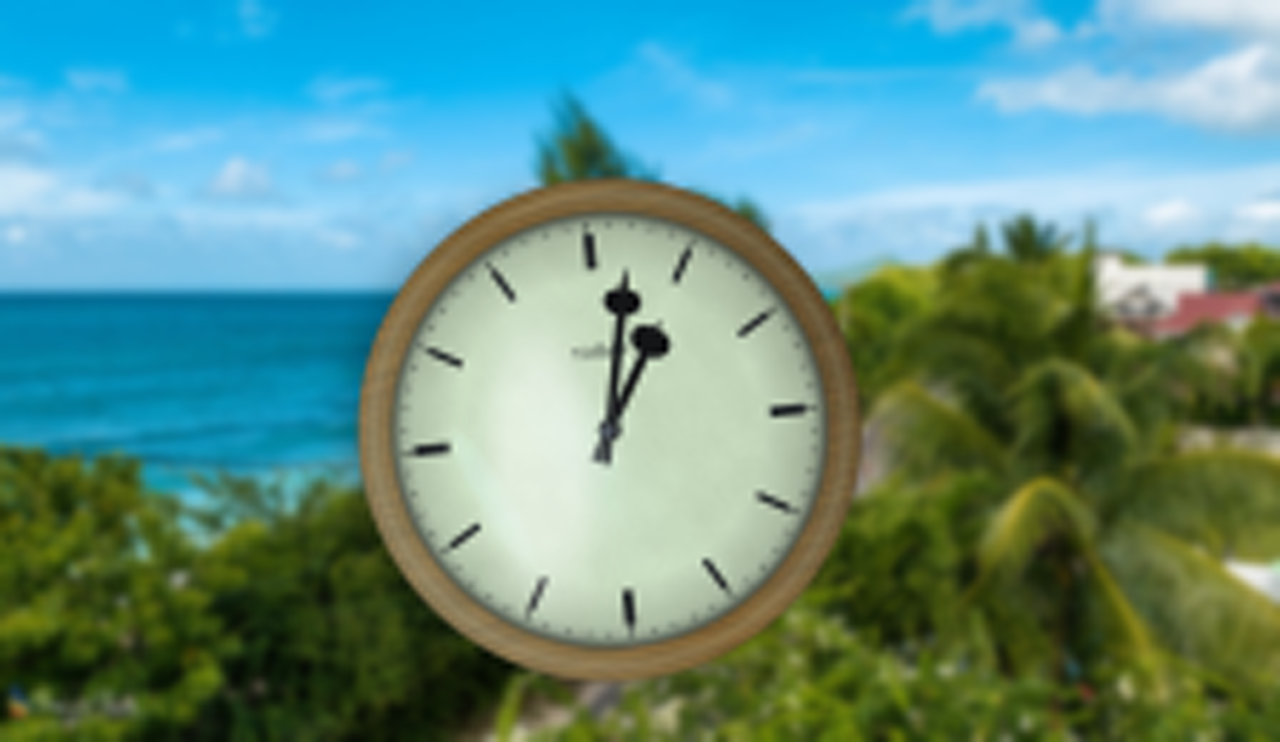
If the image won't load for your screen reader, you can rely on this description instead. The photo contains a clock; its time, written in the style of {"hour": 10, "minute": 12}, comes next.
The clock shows {"hour": 1, "minute": 2}
